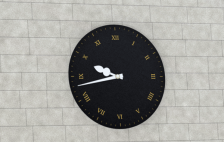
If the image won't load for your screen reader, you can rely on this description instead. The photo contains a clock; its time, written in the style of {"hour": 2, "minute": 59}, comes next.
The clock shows {"hour": 9, "minute": 43}
